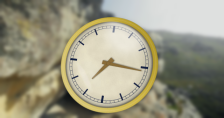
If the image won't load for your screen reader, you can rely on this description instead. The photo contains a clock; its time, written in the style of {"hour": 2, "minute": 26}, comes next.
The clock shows {"hour": 7, "minute": 16}
